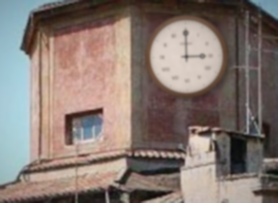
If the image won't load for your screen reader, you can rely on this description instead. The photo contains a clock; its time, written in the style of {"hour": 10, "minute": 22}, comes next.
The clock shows {"hour": 3, "minute": 0}
